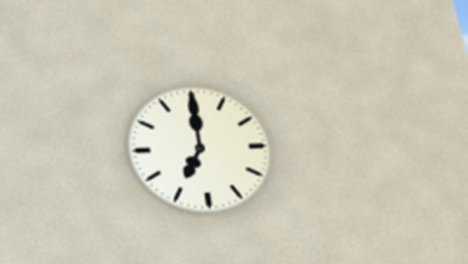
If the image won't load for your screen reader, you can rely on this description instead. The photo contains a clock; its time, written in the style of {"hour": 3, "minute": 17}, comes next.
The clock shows {"hour": 7, "minute": 0}
